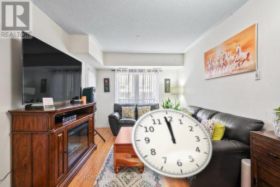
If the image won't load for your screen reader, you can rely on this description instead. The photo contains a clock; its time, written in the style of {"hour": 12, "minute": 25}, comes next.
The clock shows {"hour": 11, "minute": 59}
